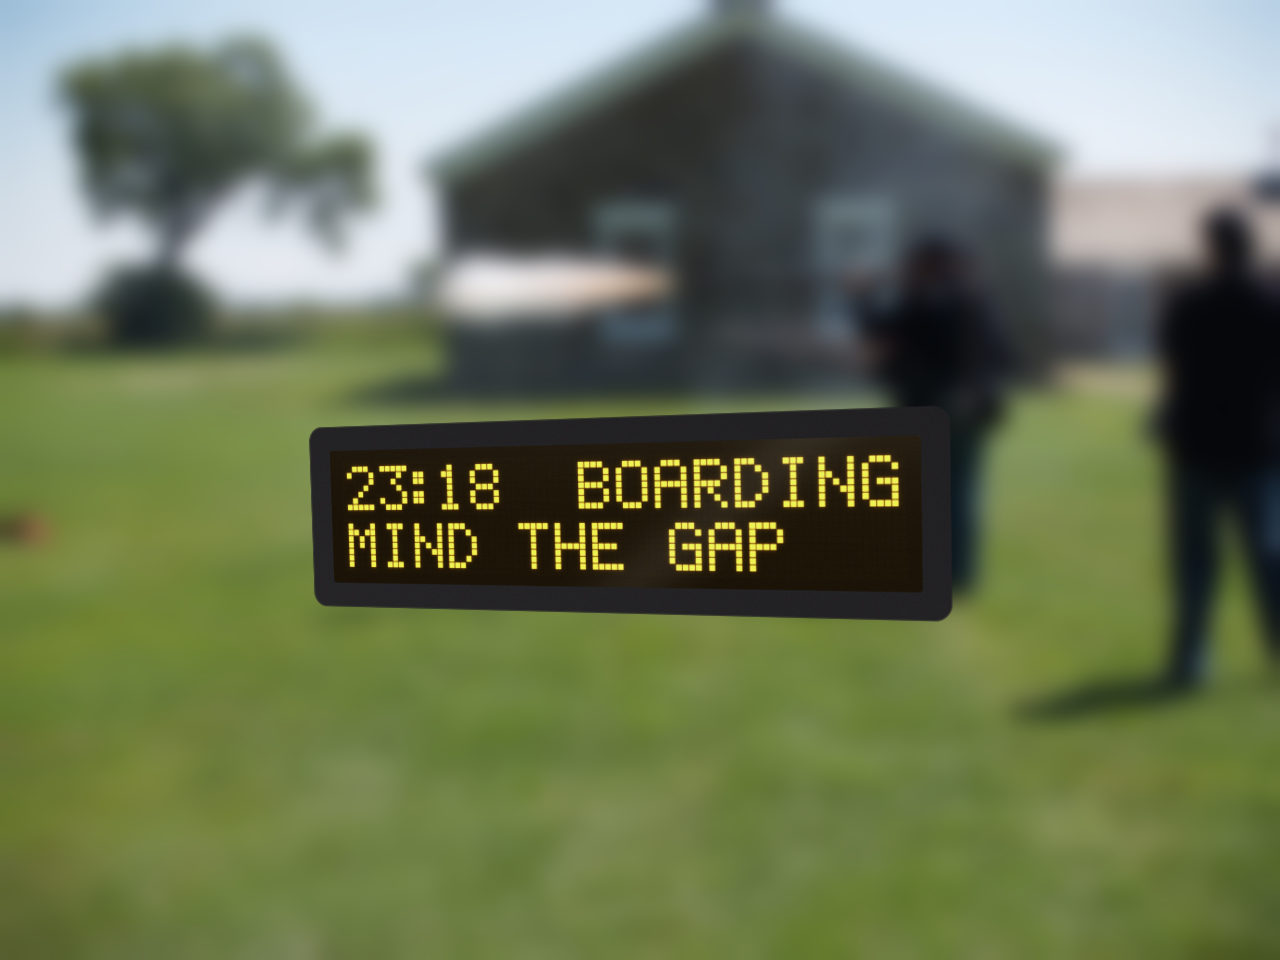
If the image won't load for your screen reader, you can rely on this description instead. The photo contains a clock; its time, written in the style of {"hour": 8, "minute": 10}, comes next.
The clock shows {"hour": 23, "minute": 18}
